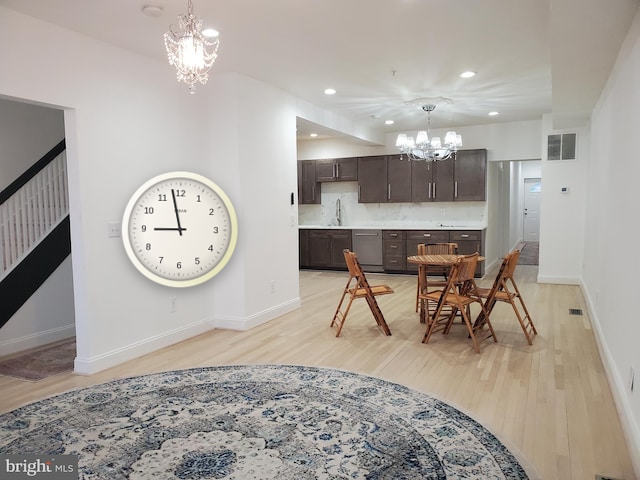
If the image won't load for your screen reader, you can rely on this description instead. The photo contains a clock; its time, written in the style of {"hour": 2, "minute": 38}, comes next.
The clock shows {"hour": 8, "minute": 58}
